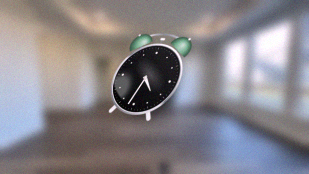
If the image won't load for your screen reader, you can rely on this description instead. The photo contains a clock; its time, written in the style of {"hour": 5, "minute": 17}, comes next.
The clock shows {"hour": 4, "minute": 32}
